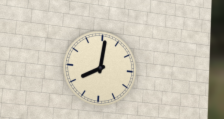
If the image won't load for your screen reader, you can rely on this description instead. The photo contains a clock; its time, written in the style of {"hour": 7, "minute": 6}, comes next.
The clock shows {"hour": 8, "minute": 1}
